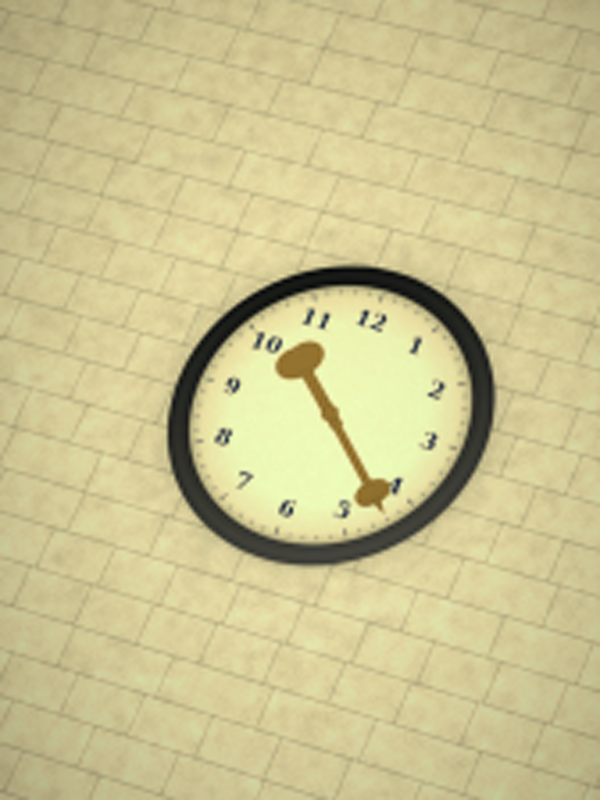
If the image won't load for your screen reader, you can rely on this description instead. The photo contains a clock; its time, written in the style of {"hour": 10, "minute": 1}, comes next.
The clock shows {"hour": 10, "minute": 22}
